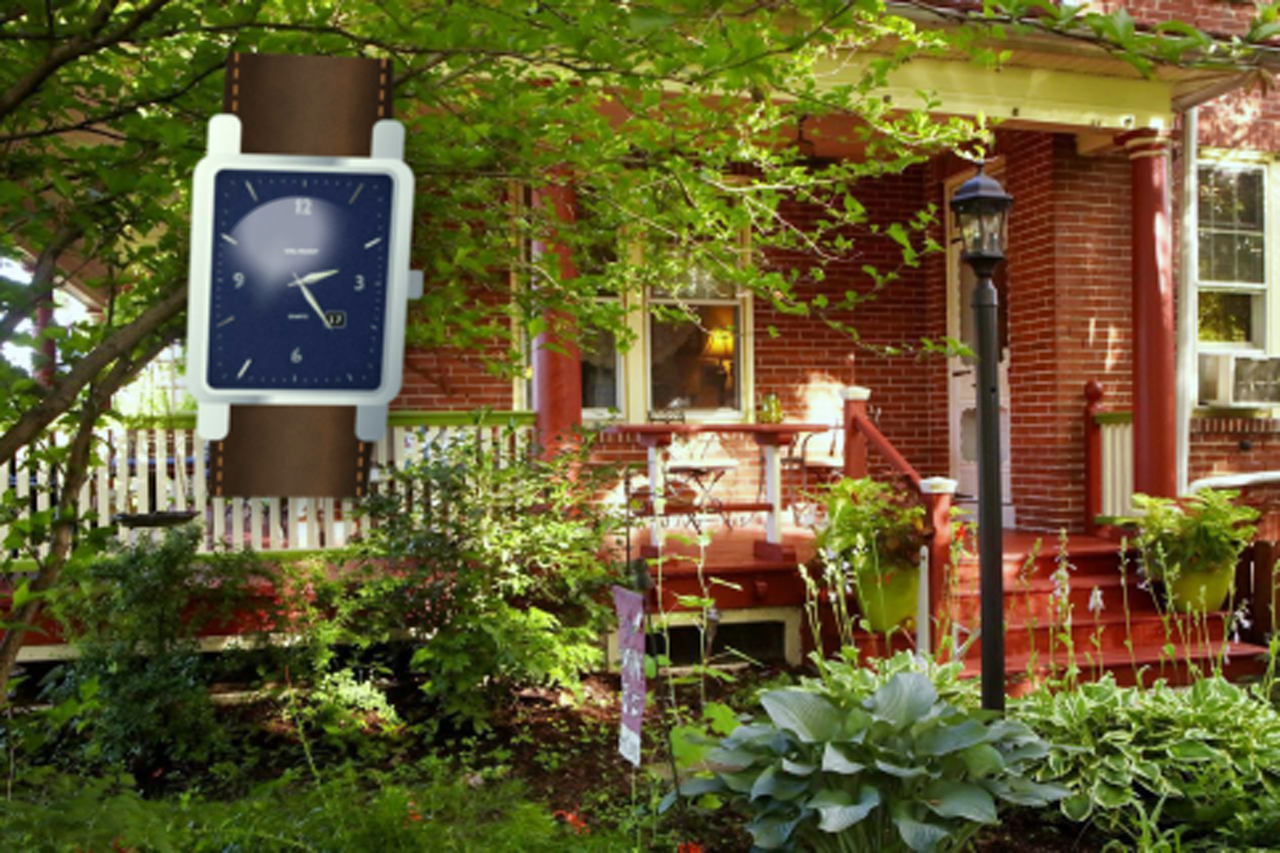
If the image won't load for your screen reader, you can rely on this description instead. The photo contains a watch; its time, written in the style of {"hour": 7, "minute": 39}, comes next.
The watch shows {"hour": 2, "minute": 24}
